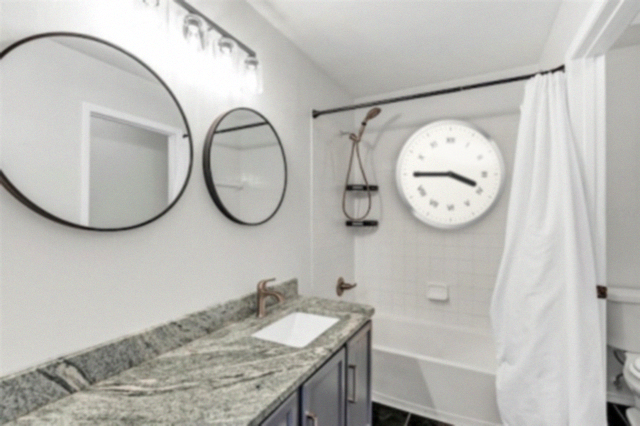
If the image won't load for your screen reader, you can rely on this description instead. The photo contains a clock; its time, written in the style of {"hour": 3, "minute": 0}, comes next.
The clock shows {"hour": 3, "minute": 45}
